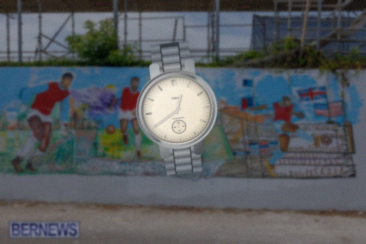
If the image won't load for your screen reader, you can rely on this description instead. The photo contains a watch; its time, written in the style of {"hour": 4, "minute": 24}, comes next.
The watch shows {"hour": 12, "minute": 40}
